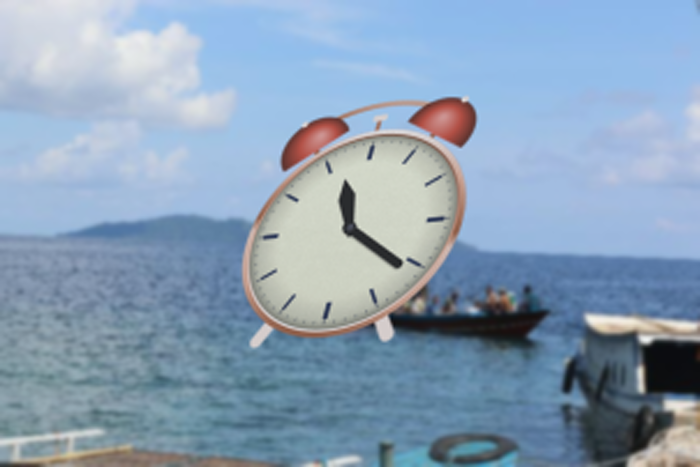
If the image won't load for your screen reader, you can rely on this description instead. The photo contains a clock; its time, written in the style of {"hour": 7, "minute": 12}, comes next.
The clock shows {"hour": 11, "minute": 21}
